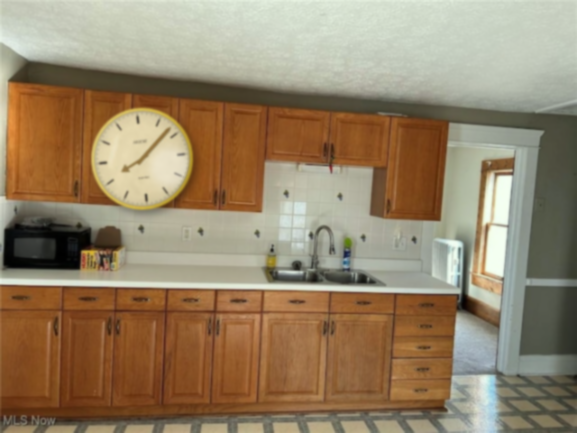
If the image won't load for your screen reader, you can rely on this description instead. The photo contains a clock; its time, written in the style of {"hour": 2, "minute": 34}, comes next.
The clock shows {"hour": 8, "minute": 8}
